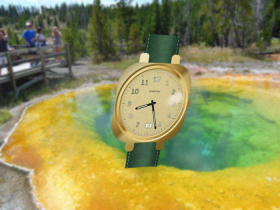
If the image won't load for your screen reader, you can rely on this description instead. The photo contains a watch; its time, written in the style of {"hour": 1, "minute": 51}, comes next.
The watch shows {"hour": 8, "minute": 27}
